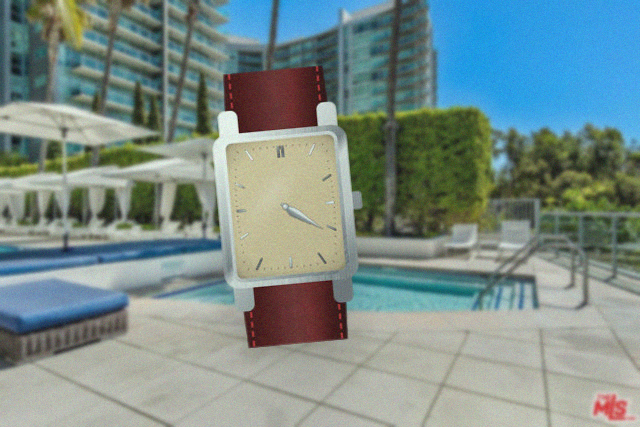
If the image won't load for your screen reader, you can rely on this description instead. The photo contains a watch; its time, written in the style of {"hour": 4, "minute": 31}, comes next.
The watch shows {"hour": 4, "minute": 21}
